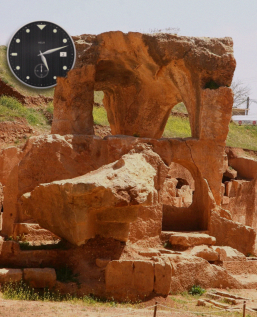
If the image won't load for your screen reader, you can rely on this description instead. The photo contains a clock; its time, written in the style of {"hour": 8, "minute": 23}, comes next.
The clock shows {"hour": 5, "minute": 12}
